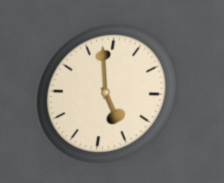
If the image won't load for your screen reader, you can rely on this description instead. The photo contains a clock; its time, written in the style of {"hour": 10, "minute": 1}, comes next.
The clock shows {"hour": 4, "minute": 58}
